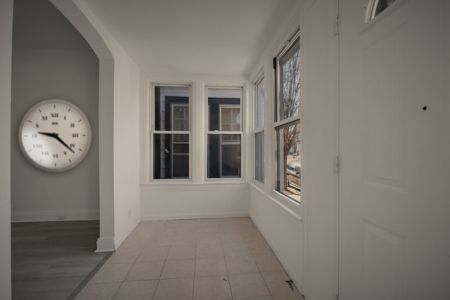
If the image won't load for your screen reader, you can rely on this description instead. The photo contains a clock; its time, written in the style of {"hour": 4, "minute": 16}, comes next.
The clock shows {"hour": 9, "minute": 22}
